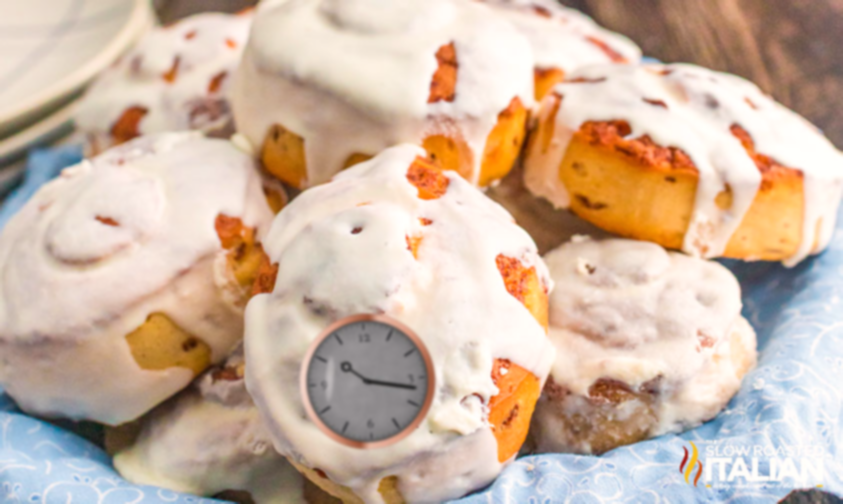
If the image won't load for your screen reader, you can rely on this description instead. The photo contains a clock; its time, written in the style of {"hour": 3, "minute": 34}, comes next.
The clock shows {"hour": 10, "minute": 17}
